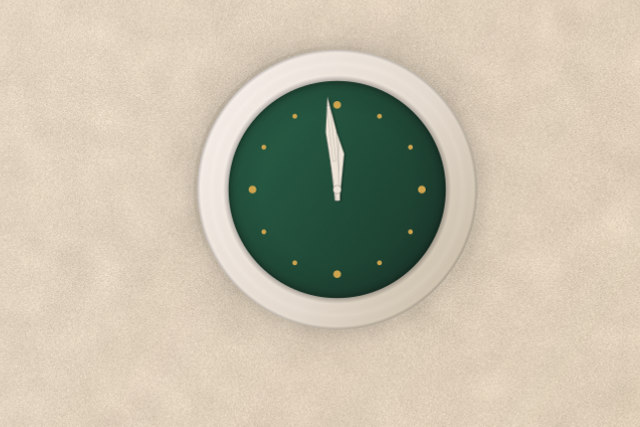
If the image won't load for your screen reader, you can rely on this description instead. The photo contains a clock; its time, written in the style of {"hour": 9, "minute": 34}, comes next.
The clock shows {"hour": 11, "minute": 59}
